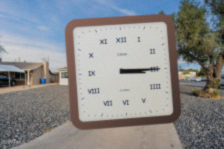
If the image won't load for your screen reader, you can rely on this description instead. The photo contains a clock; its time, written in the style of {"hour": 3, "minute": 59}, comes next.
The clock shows {"hour": 3, "minute": 15}
